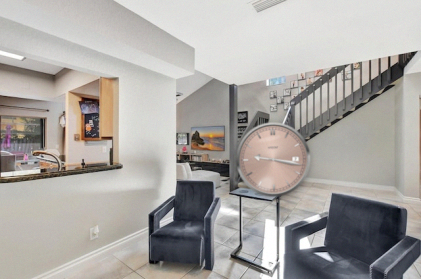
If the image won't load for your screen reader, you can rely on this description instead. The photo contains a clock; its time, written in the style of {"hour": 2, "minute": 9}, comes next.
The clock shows {"hour": 9, "minute": 17}
